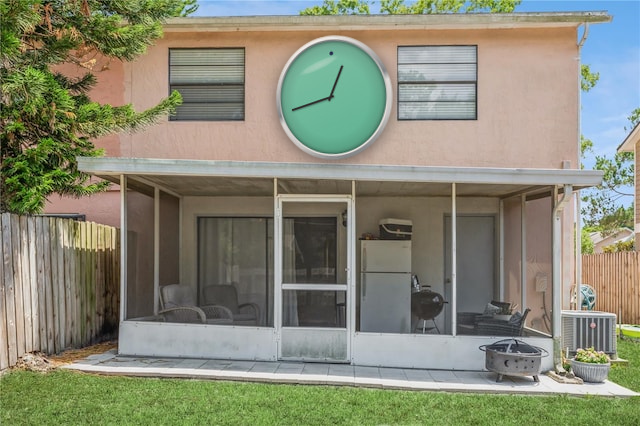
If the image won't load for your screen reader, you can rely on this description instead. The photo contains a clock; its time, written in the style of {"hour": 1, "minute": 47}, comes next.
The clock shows {"hour": 12, "minute": 42}
